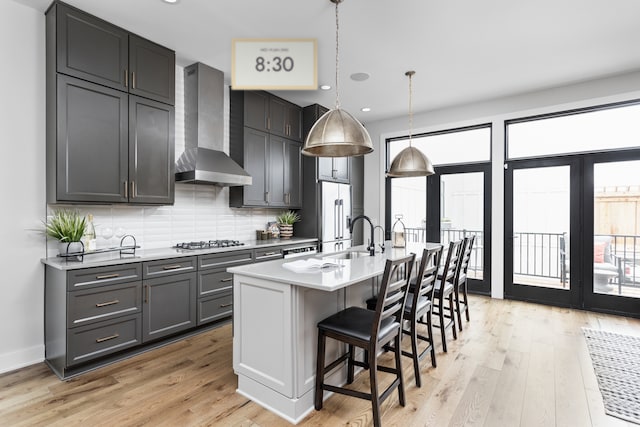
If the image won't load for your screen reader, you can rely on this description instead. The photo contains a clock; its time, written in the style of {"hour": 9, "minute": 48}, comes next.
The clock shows {"hour": 8, "minute": 30}
